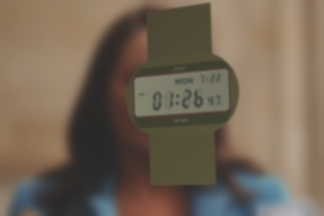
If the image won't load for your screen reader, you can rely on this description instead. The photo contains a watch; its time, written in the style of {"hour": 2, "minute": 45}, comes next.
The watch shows {"hour": 1, "minute": 26}
